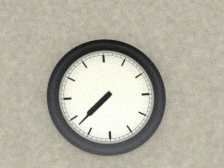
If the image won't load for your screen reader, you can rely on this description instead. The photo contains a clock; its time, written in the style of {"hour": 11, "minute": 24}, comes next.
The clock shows {"hour": 7, "minute": 38}
